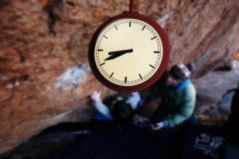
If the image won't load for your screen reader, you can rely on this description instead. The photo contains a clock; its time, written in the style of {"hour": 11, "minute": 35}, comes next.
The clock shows {"hour": 8, "minute": 41}
